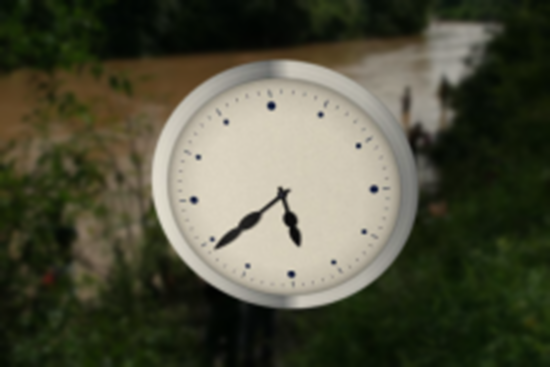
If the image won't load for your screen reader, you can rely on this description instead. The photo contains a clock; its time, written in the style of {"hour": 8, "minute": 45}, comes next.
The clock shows {"hour": 5, "minute": 39}
